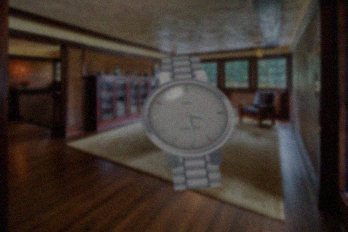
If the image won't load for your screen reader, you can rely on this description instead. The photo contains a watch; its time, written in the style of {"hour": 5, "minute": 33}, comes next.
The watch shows {"hour": 3, "minute": 29}
